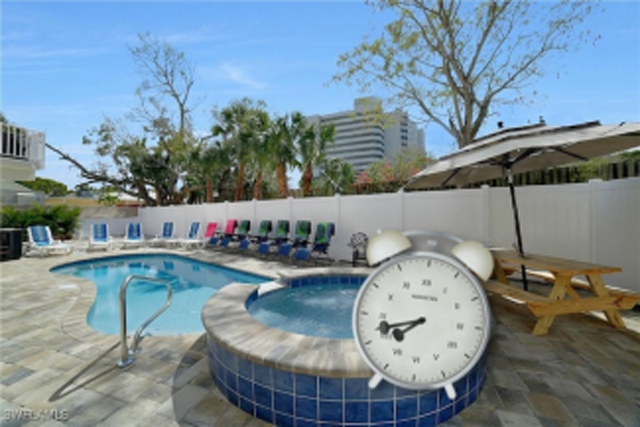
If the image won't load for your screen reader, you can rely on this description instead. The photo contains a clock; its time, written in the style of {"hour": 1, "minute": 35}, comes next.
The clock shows {"hour": 7, "minute": 42}
